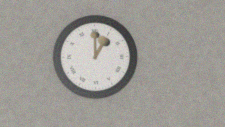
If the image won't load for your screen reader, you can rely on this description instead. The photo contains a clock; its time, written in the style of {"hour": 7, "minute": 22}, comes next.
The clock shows {"hour": 1, "minute": 0}
